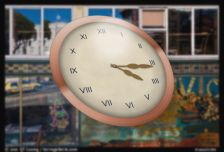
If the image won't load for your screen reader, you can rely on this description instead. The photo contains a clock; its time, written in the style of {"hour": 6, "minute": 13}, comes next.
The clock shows {"hour": 4, "minute": 16}
